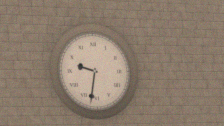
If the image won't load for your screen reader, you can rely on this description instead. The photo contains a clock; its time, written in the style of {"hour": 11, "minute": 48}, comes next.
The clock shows {"hour": 9, "minute": 32}
